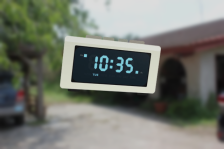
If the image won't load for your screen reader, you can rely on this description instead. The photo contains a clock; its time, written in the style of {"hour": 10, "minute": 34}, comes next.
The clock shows {"hour": 10, "minute": 35}
